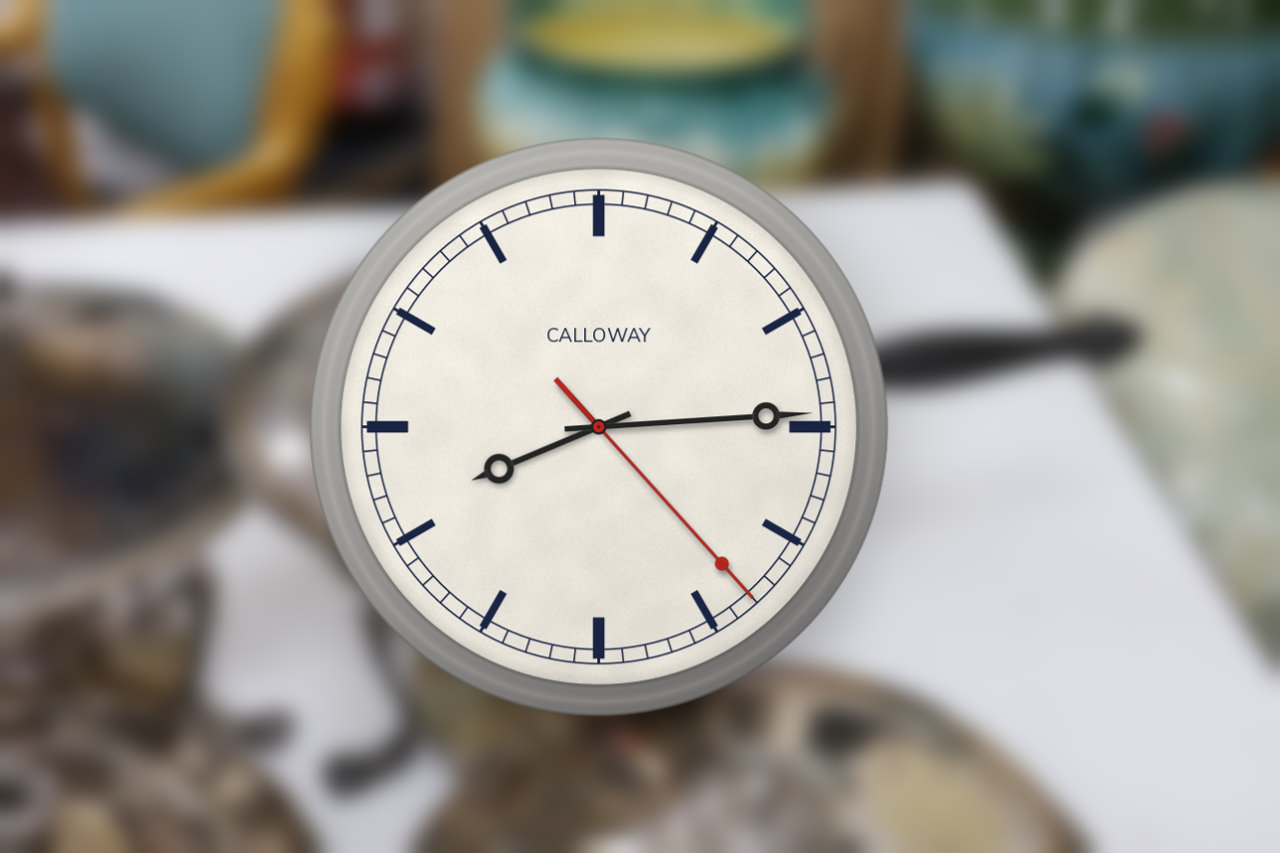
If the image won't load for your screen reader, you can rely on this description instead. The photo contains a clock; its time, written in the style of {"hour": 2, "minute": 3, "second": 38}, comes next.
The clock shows {"hour": 8, "minute": 14, "second": 23}
